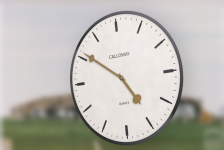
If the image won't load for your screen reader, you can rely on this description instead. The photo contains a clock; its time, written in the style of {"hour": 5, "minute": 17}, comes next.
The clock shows {"hour": 4, "minute": 51}
